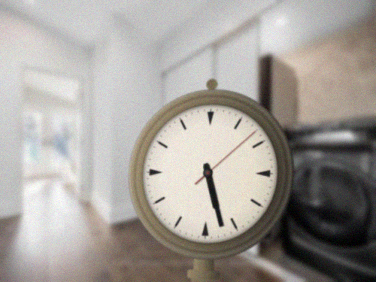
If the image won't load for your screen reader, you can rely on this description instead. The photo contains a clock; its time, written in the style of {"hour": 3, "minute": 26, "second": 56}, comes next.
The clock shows {"hour": 5, "minute": 27, "second": 8}
